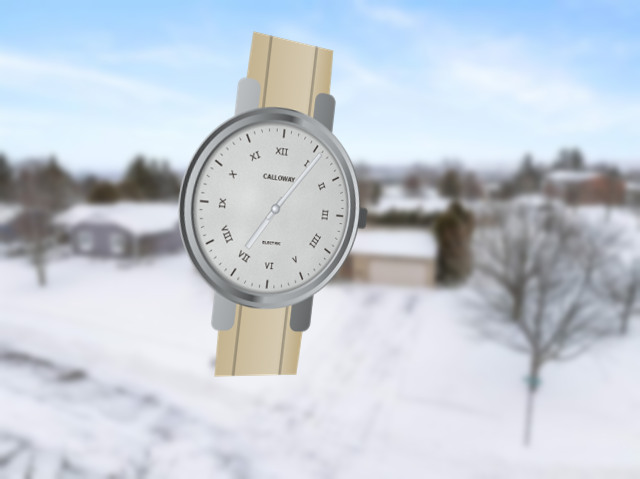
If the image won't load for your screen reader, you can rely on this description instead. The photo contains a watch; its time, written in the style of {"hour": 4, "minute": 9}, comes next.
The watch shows {"hour": 7, "minute": 6}
